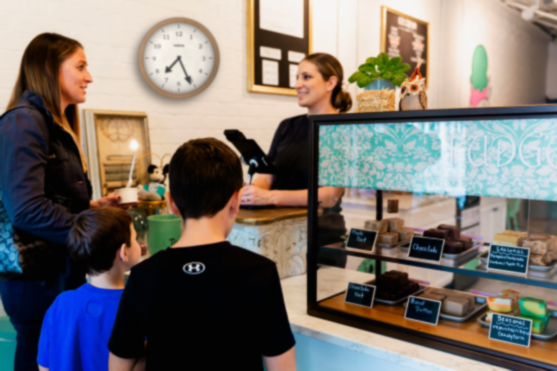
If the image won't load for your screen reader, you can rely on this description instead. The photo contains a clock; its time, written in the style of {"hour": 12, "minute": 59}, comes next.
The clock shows {"hour": 7, "minute": 26}
